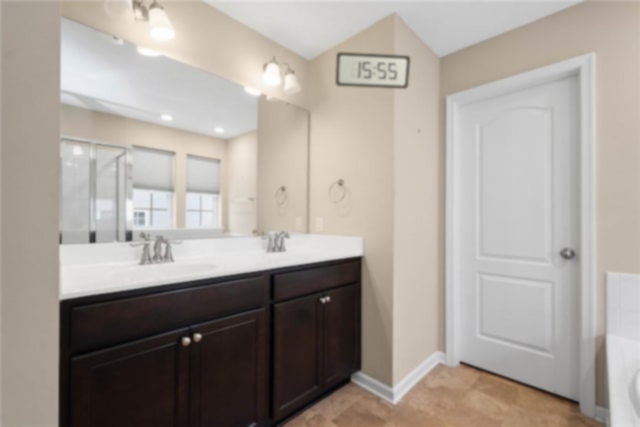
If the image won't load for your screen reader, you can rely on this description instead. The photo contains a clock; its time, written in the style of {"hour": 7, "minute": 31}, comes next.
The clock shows {"hour": 15, "minute": 55}
